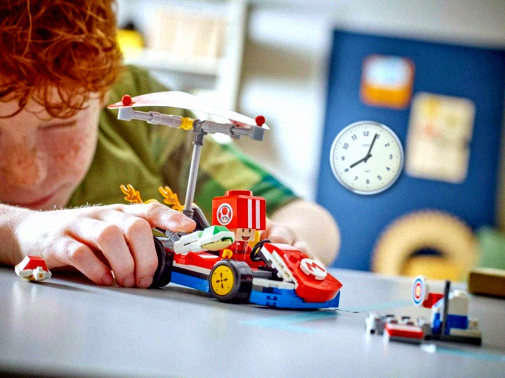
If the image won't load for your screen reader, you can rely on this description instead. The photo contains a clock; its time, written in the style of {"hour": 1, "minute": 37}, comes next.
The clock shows {"hour": 8, "minute": 4}
